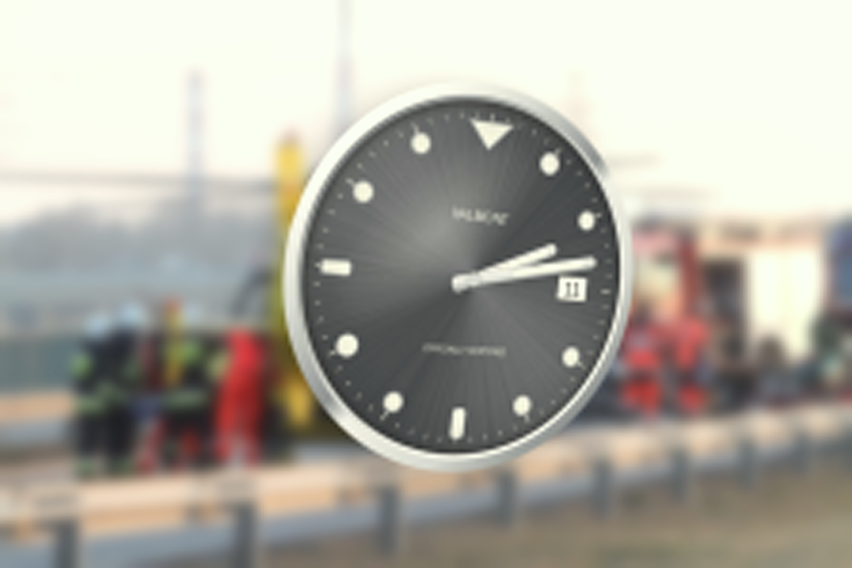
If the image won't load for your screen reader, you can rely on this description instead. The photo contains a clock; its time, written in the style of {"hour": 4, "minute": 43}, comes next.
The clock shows {"hour": 2, "minute": 13}
